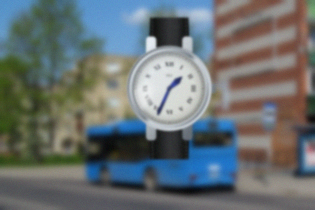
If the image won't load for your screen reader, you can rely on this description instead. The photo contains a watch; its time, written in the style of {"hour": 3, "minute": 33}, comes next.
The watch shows {"hour": 1, "minute": 34}
